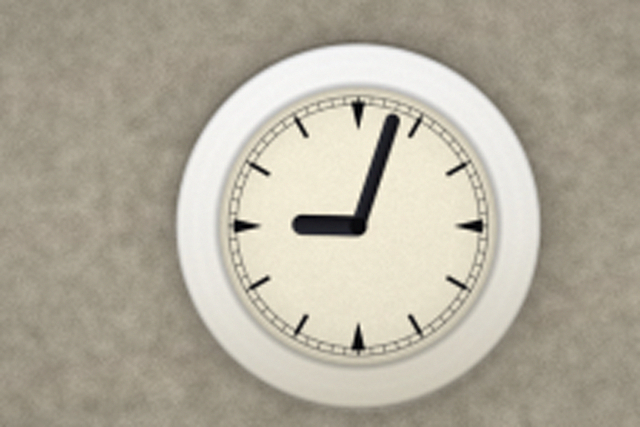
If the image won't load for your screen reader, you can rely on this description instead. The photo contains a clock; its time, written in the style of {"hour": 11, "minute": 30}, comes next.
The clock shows {"hour": 9, "minute": 3}
